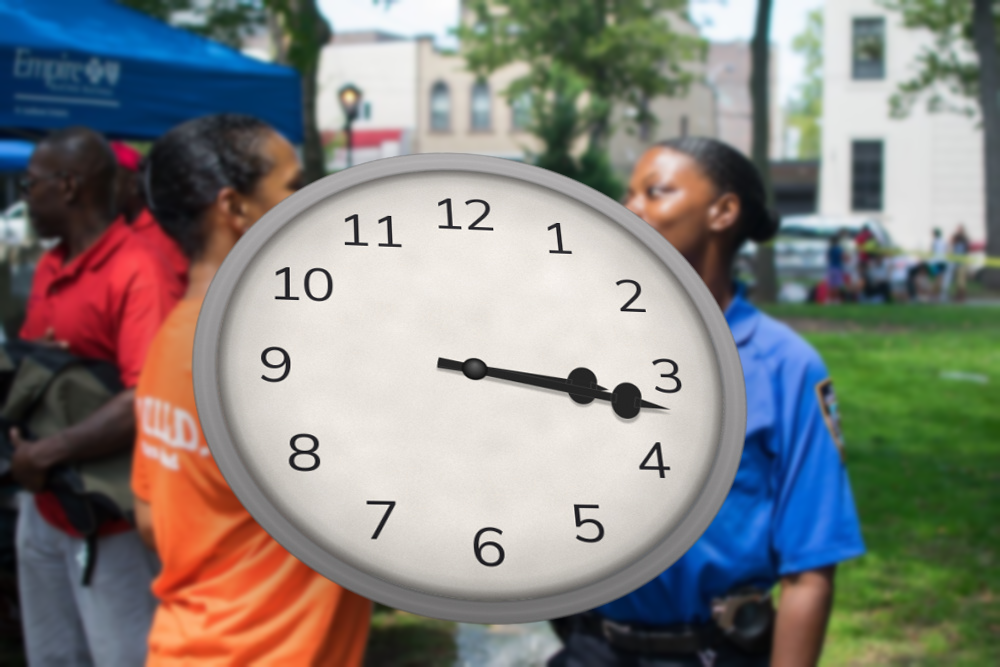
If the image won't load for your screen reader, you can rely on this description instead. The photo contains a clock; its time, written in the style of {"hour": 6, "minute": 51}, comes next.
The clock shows {"hour": 3, "minute": 17}
